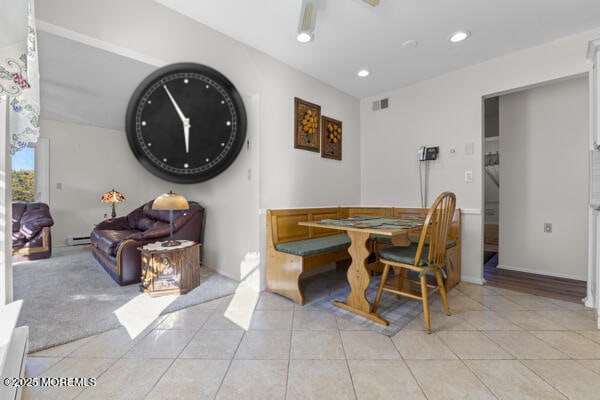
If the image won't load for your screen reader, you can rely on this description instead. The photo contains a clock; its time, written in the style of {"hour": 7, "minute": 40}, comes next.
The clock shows {"hour": 5, "minute": 55}
